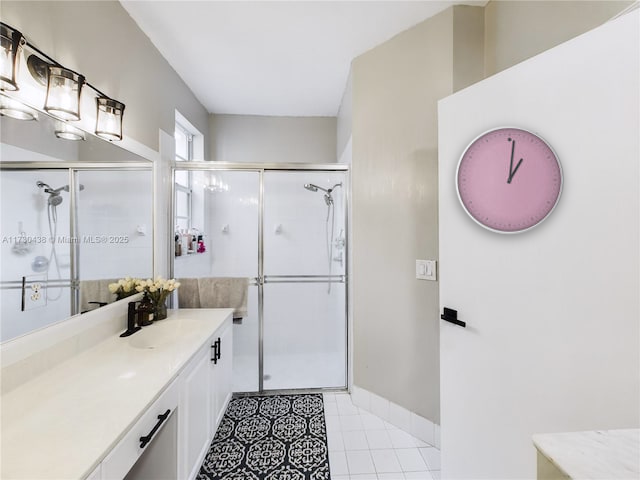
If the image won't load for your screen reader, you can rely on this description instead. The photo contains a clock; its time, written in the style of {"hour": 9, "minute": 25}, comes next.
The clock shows {"hour": 1, "minute": 1}
